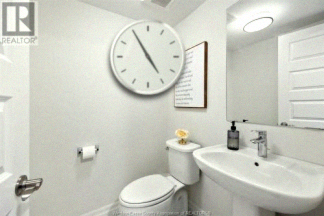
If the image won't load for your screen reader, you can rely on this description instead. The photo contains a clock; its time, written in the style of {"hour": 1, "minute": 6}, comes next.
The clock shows {"hour": 4, "minute": 55}
